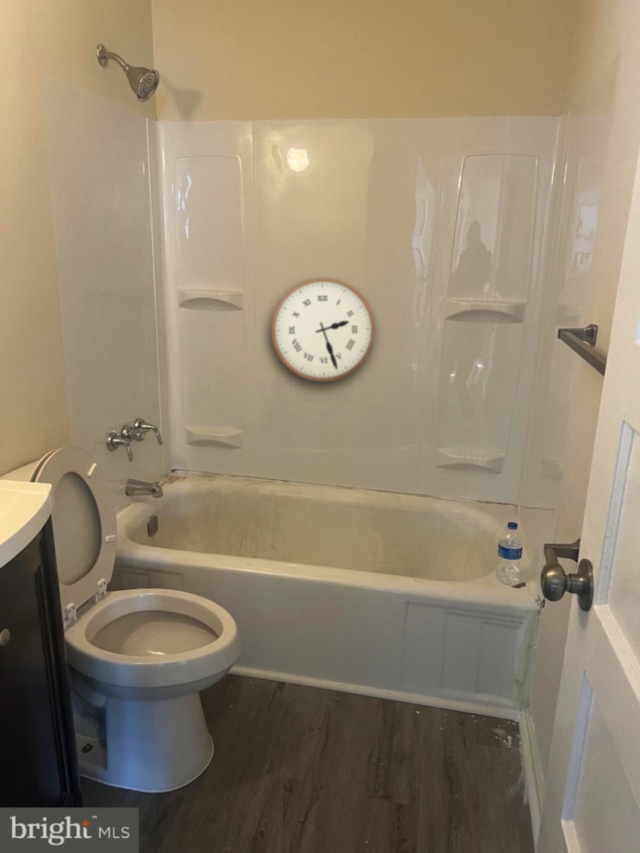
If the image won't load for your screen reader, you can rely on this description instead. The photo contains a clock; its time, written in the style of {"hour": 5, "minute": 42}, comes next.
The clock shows {"hour": 2, "minute": 27}
